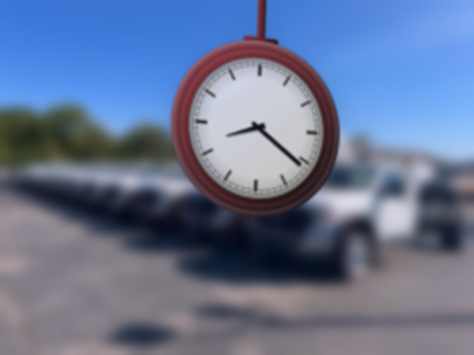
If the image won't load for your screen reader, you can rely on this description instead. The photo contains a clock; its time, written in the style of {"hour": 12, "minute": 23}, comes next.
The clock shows {"hour": 8, "minute": 21}
